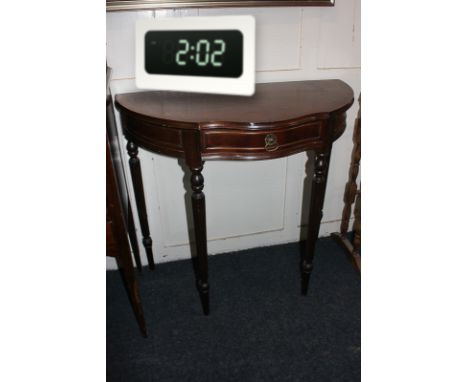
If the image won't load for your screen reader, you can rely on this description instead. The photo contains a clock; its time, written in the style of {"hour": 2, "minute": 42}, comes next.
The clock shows {"hour": 2, "minute": 2}
